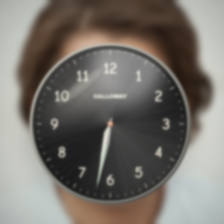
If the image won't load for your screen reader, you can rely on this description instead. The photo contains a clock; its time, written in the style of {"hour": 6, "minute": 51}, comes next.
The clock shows {"hour": 6, "minute": 32}
